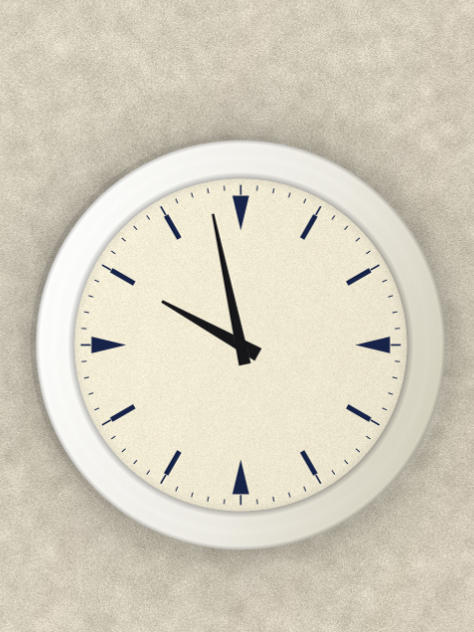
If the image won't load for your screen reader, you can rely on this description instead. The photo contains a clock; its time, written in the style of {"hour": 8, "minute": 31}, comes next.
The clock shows {"hour": 9, "minute": 58}
